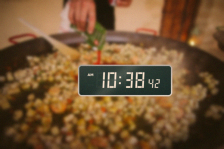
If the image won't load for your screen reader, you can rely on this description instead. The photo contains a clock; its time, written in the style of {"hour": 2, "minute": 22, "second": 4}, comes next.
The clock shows {"hour": 10, "minute": 38, "second": 42}
